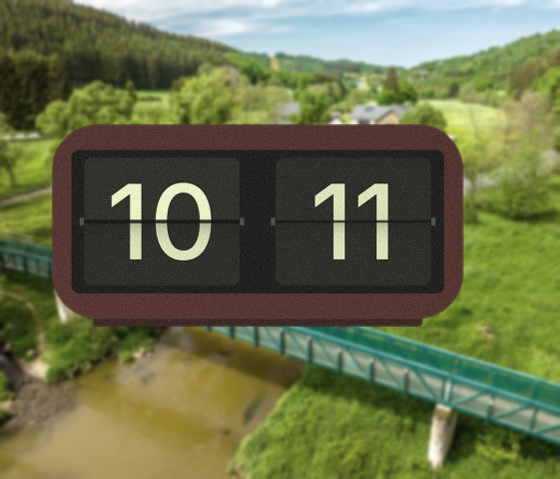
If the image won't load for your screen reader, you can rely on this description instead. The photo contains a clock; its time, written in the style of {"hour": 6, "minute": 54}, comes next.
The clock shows {"hour": 10, "minute": 11}
